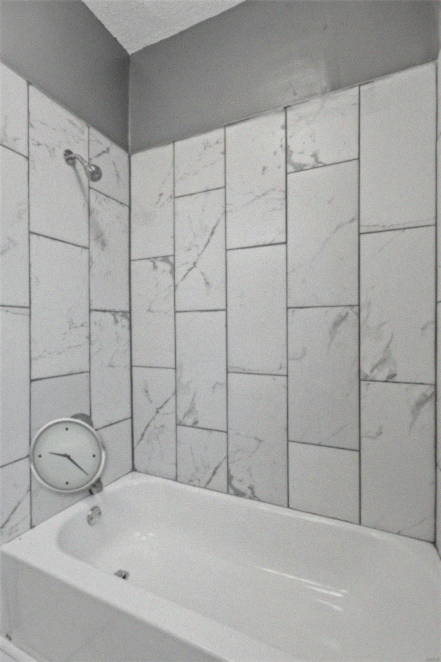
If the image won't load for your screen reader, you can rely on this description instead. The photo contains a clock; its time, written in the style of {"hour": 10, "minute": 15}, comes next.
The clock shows {"hour": 9, "minute": 22}
